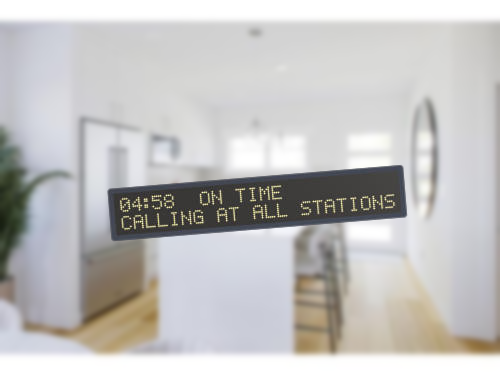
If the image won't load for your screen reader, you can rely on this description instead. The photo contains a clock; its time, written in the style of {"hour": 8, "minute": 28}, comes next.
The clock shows {"hour": 4, "minute": 58}
